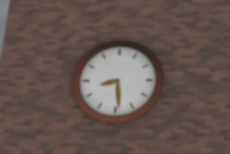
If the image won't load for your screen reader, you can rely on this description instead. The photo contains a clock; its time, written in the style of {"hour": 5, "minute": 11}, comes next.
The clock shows {"hour": 8, "minute": 29}
